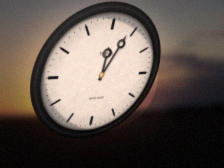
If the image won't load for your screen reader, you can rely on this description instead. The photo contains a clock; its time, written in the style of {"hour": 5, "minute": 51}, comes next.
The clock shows {"hour": 12, "minute": 4}
